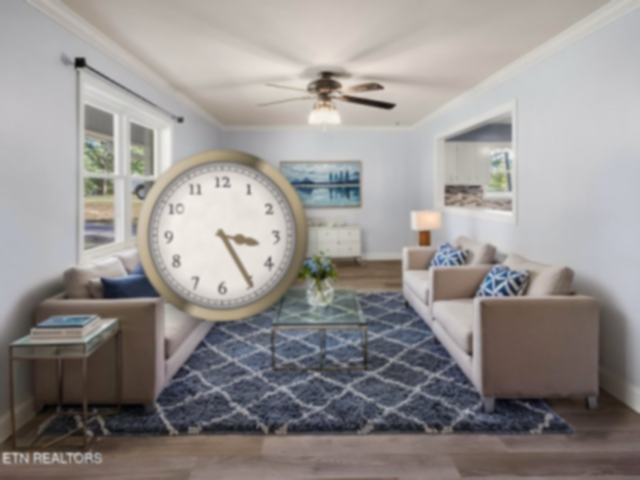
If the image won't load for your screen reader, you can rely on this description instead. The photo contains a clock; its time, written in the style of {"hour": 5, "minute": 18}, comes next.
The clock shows {"hour": 3, "minute": 25}
